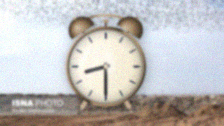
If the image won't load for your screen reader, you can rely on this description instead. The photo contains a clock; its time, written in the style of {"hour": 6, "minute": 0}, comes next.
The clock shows {"hour": 8, "minute": 30}
